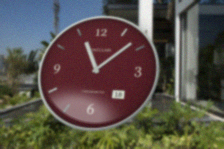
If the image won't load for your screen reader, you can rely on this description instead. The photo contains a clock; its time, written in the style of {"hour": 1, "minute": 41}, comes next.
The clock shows {"hour": 11, "minute": 8}
